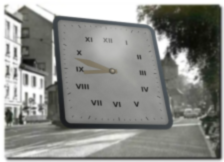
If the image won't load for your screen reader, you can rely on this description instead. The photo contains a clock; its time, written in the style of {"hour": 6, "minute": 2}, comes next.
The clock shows {"hour": 8, "minute": 48}
